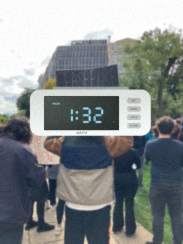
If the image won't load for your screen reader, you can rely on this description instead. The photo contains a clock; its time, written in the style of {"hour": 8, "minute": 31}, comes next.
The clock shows {"hour": 1, "minute": 32}
